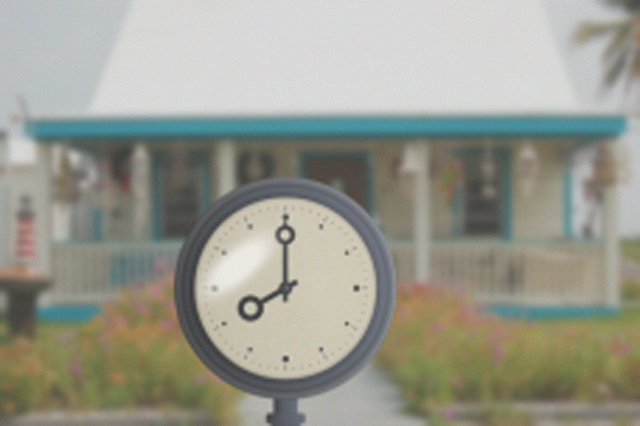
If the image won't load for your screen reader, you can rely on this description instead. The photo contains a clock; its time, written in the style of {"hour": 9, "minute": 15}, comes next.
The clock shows {"hour": 8, "minute": 0}
